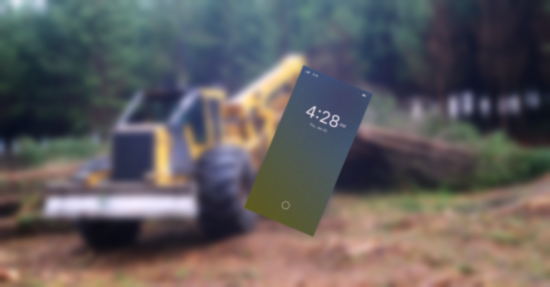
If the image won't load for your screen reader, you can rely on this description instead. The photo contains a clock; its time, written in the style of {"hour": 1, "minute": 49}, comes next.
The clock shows {"hour": 4, "minute": 28}
